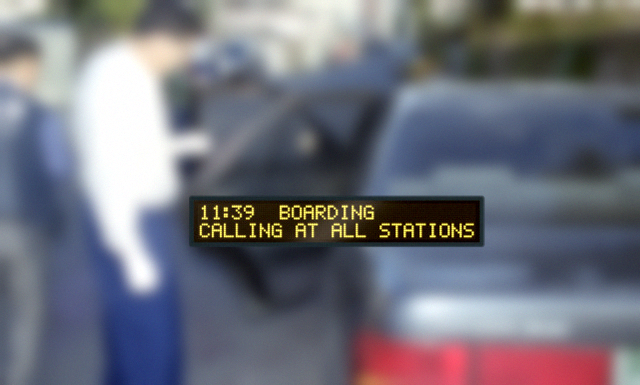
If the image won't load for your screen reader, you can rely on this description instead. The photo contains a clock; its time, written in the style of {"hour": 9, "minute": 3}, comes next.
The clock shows {"hour": 11, "minute": 39}
